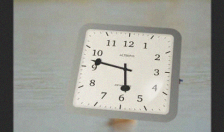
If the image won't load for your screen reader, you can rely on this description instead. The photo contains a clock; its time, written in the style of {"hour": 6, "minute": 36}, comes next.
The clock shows {"hour": 5, "minute": 47}
